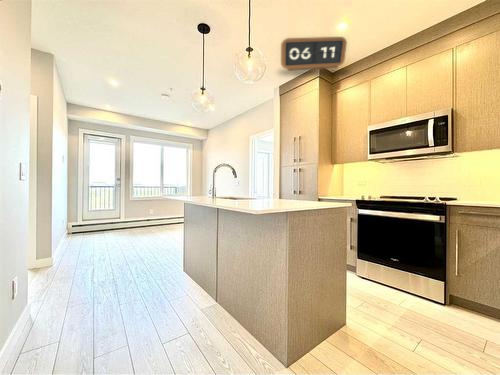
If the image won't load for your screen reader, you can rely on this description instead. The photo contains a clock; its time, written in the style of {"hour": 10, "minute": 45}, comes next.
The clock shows {"hour": 6, "minute": 11}
